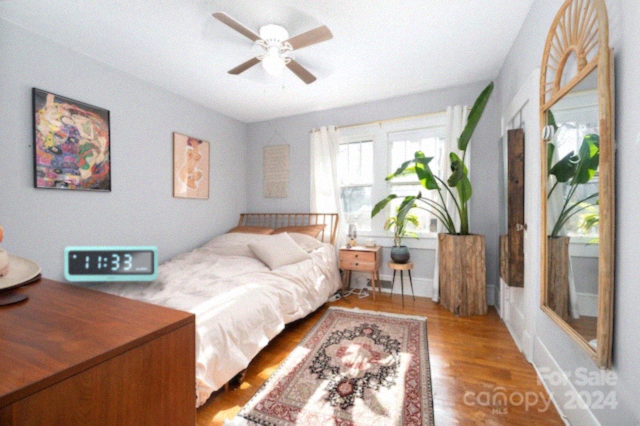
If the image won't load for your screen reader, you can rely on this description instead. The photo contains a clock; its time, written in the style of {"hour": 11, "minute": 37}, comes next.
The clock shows {"hour": 11, "minute": 33}
